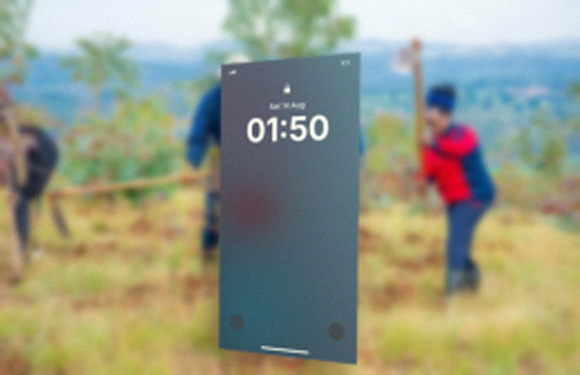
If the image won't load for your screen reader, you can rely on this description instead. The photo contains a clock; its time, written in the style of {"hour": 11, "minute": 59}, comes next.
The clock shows {"hour": 1, "minute": 50}
